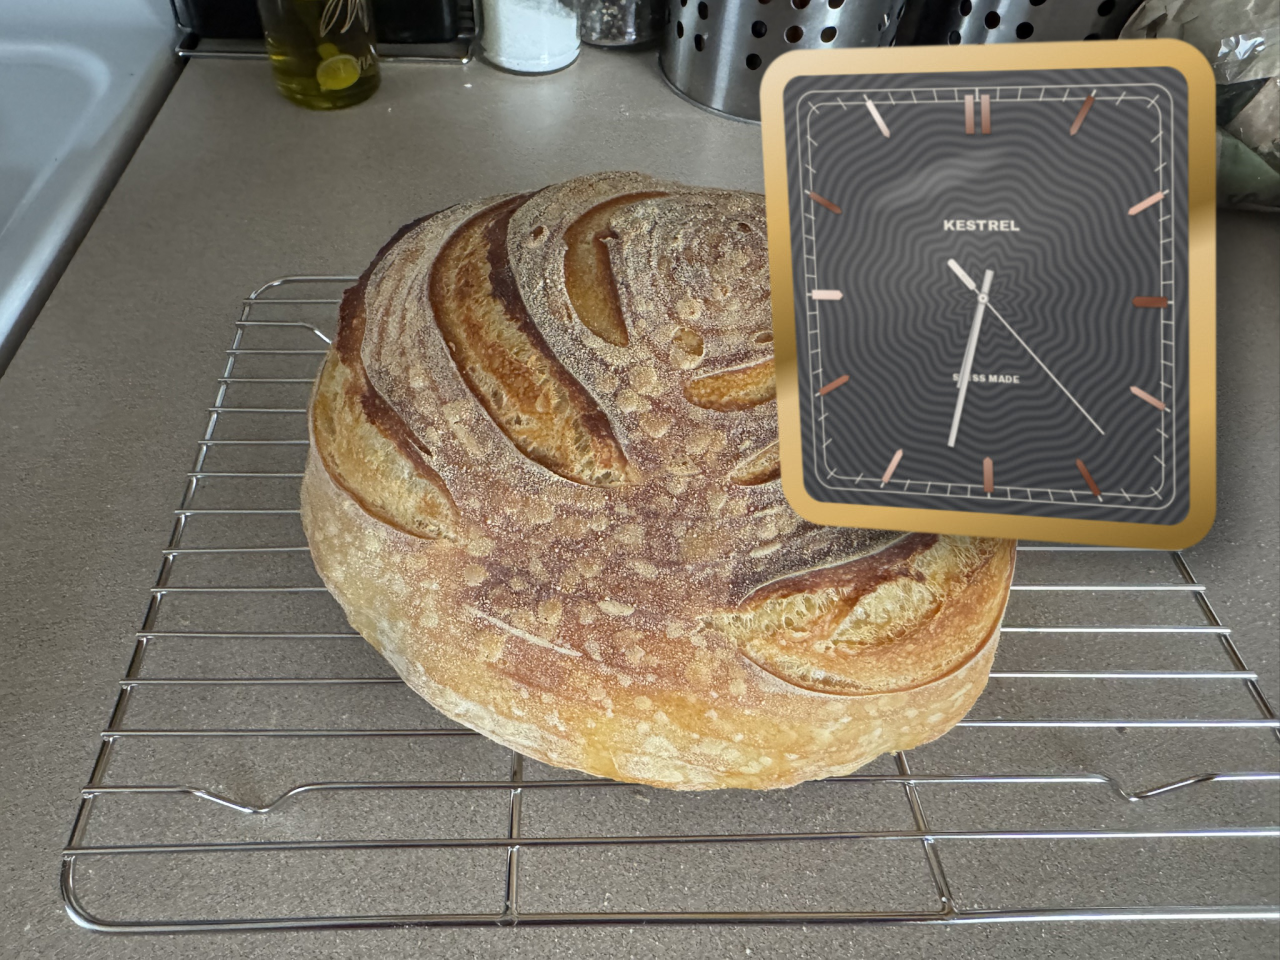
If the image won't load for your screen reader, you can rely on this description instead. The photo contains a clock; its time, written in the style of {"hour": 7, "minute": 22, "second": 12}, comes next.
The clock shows {"hour": 6, "minute": 32, "second": 23}
